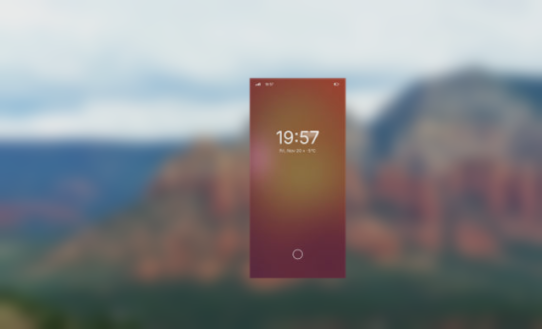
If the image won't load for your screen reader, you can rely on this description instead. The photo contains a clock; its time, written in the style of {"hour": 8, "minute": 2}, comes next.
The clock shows {"hour": 19, "minute": 57}
